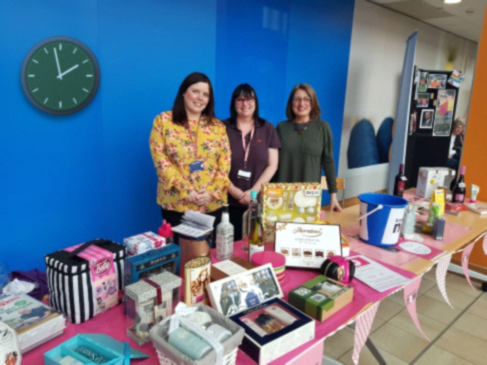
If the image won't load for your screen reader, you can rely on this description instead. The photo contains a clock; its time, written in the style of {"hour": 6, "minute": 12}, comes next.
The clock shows {"hour": 1, "minute": 58}
